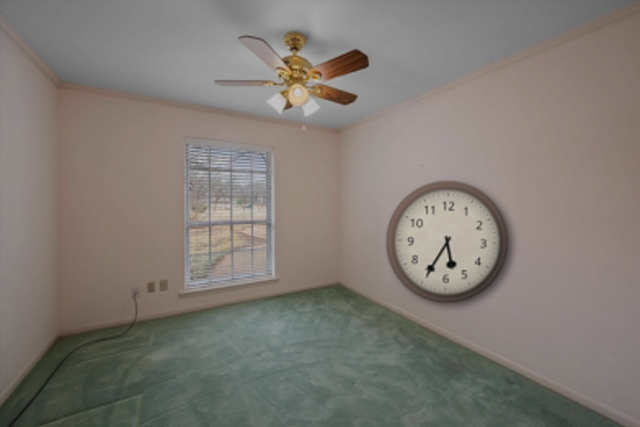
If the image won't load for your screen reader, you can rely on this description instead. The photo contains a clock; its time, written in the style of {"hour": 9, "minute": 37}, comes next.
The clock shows {"hour": 5, "minute": 35}
